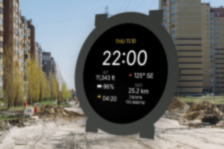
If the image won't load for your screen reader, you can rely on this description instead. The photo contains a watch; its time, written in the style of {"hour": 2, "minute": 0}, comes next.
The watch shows {"hour": 22, "minute": 0}
